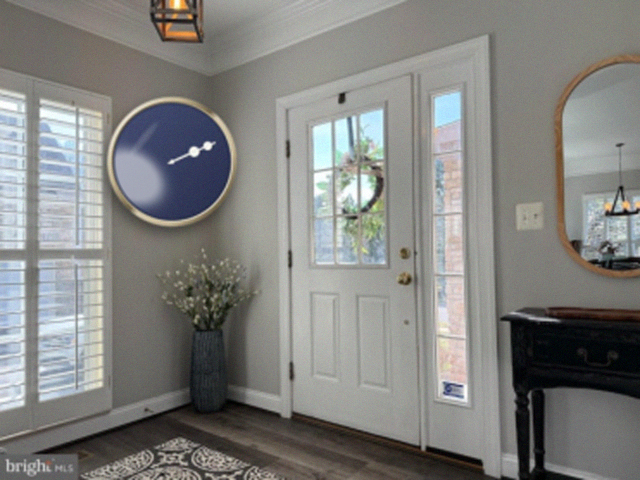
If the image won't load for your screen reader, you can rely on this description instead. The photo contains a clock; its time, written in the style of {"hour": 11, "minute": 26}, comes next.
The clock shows {"hour": 2, "minute": 11}
